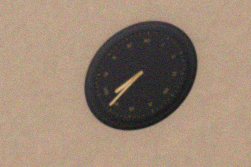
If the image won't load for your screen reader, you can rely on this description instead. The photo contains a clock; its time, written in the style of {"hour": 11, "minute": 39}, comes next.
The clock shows {"hour": 7, "minute": 36}
